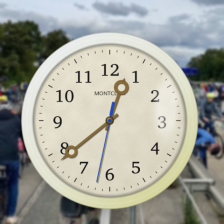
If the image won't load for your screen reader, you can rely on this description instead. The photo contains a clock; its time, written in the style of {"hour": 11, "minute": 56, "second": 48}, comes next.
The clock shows {"hour": 12, "minute": 38, "second": 32}
